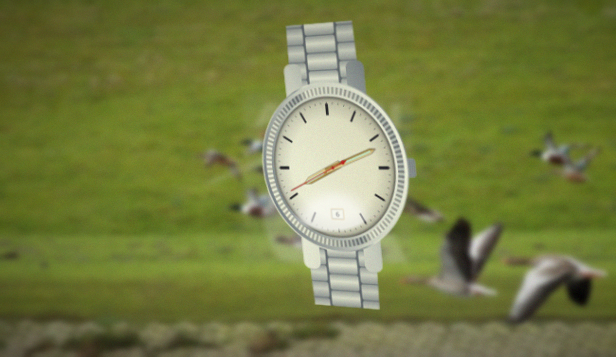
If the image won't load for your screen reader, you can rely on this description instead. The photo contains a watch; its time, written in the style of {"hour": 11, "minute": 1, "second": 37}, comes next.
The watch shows {"hour": 8, "minute": 11, "second": 41}
